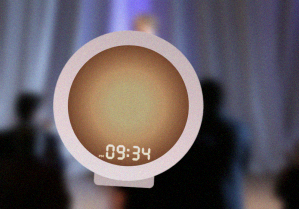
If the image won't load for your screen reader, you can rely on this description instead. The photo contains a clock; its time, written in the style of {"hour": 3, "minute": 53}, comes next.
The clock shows {"hour": 9, "minute": 34}
